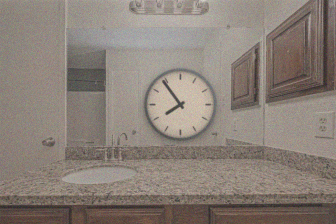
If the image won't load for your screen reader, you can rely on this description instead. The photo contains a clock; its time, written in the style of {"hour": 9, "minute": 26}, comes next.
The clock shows {"hour": 7, "minute": 54}
